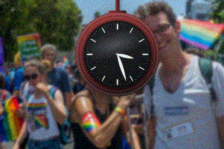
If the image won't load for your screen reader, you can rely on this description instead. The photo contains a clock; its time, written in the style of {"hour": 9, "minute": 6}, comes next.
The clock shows {"hour": 3, "minute": 27}
